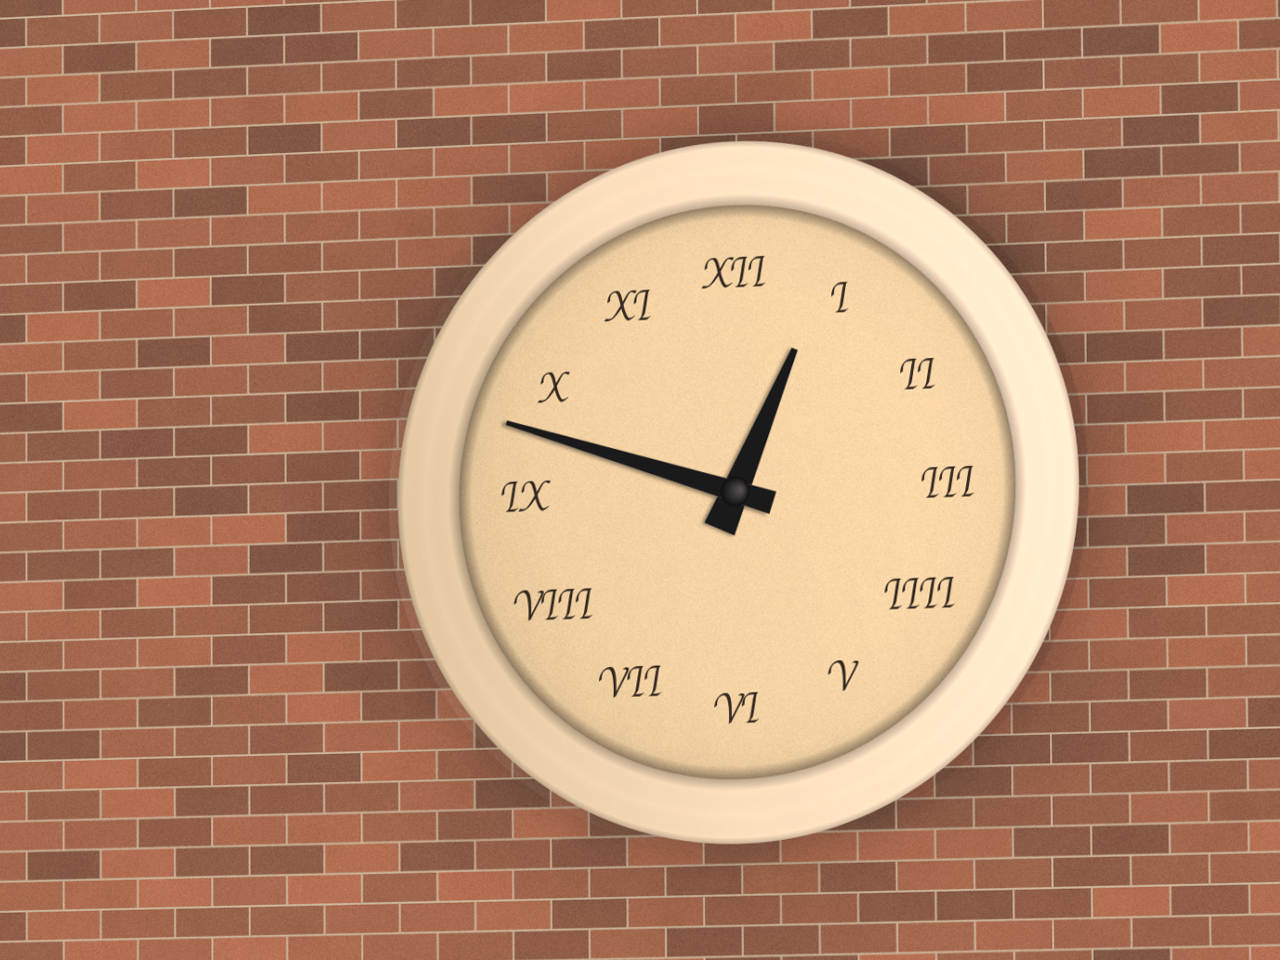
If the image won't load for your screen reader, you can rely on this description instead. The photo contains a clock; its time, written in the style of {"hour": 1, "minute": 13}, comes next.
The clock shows {"hour": 12, "minute": 48}
